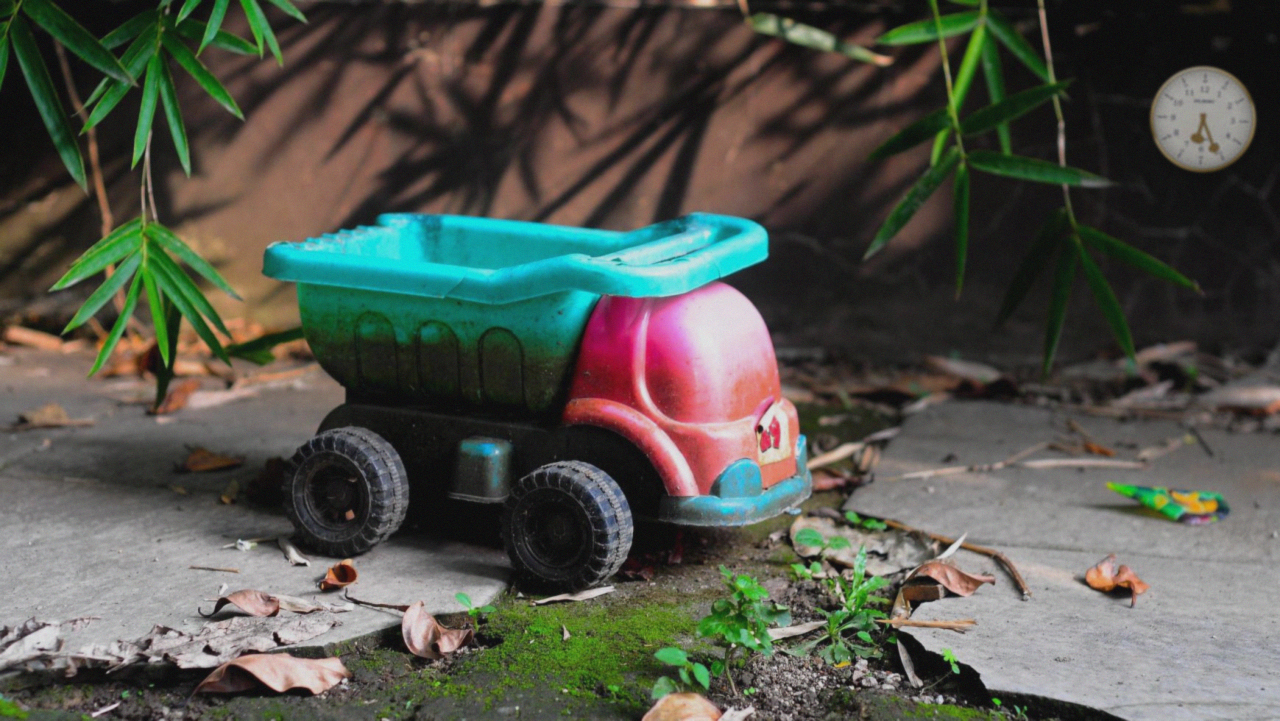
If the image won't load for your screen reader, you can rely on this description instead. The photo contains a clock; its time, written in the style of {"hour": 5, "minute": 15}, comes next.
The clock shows {"hour": 6, "minute": 26}
